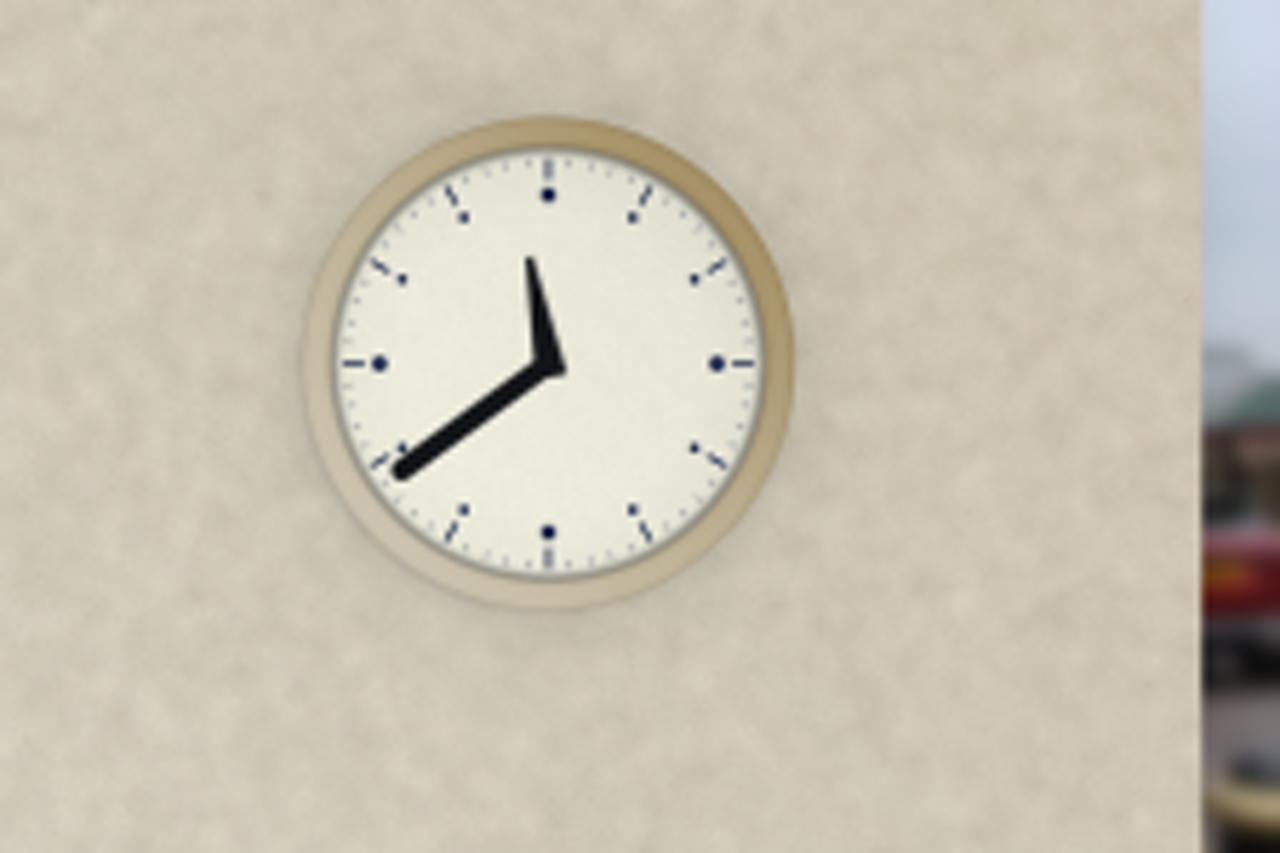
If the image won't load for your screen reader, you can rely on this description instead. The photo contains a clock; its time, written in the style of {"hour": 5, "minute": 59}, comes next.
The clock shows {"hour": 11, "minute": 39}
